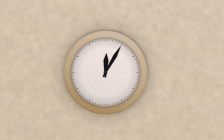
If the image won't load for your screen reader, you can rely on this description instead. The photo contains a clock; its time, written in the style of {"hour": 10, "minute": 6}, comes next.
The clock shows {"hour": 12, "minute": 5}
